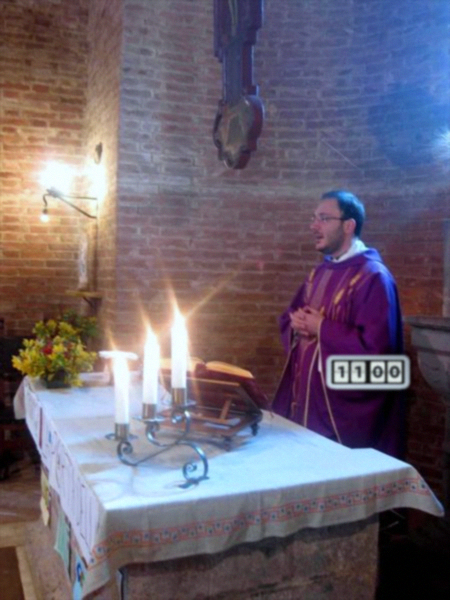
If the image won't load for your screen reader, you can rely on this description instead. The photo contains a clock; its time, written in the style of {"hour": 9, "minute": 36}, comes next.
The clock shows {"hour": 11, "minute": 0}
